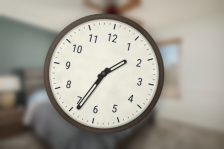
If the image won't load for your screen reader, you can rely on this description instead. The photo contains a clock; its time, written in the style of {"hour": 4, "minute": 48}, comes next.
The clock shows {"hour": 1, "minute": 34}
